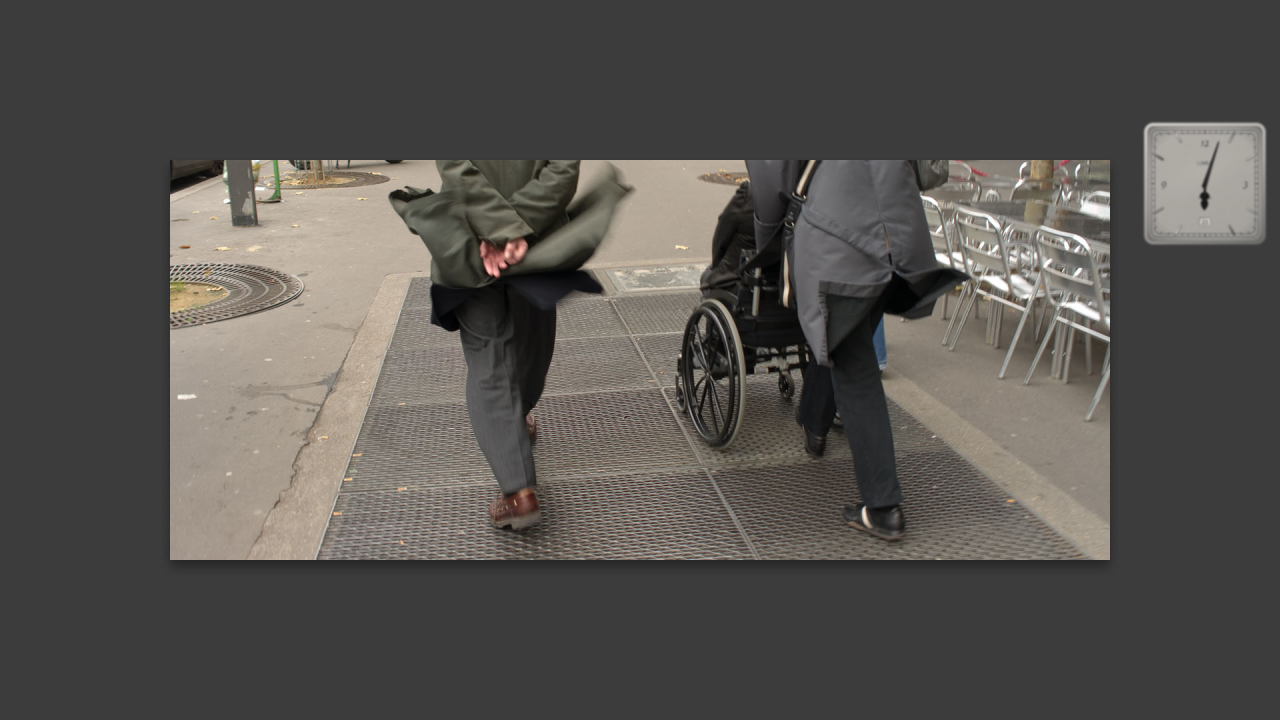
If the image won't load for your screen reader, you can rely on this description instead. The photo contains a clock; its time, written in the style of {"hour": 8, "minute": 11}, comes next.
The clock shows {"hour": 6, "minute": 3}
